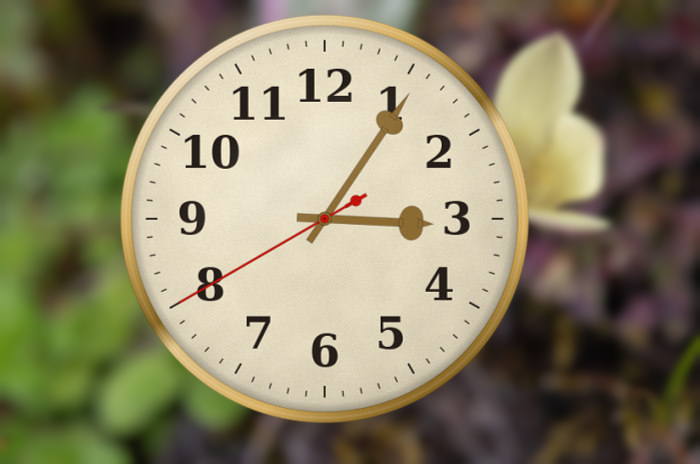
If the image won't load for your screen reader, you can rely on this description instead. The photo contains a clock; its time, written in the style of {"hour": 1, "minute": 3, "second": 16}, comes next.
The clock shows {"hour": 3, "minute": 5, "second": 40}
